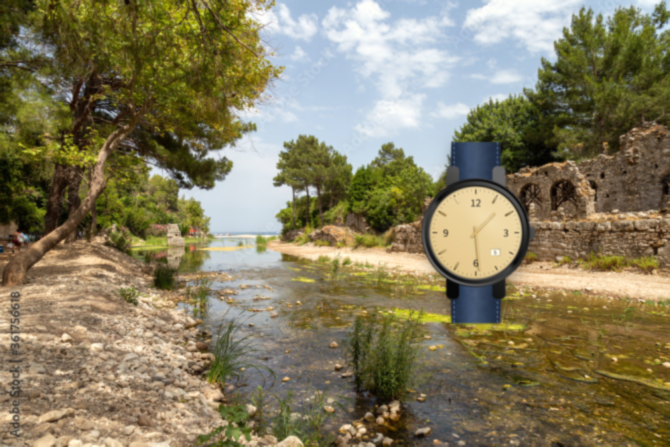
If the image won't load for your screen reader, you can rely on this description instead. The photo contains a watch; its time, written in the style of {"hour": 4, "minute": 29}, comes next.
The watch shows {"hour": 1, "minute": 29}
